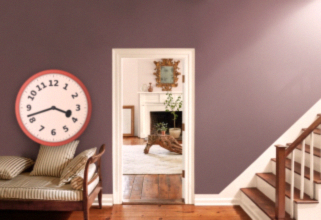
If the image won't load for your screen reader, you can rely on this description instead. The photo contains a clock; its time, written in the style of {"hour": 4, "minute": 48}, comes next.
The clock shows {"hour": 3, "minute": 42}
